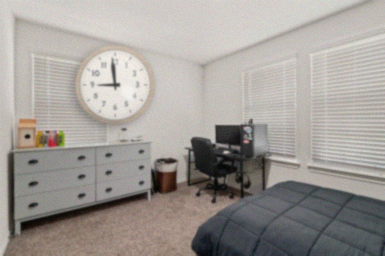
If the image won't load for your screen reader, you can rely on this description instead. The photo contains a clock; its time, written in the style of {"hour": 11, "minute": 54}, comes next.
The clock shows {"hour": 8, "minute": 59}
